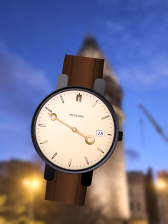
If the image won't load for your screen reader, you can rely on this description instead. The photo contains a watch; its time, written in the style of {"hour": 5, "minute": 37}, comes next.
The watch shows {"hour": 3, "minute": 49}
